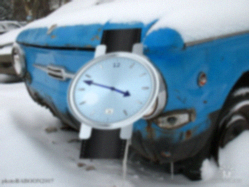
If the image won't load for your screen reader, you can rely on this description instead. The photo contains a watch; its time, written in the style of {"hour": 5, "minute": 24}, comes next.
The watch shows {"hour": 3, "minute": 48}
